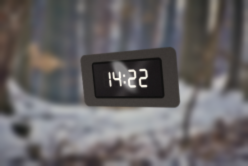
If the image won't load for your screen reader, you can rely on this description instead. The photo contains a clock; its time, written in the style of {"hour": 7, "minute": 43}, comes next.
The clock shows {"hour": 14, "minute": 22}
